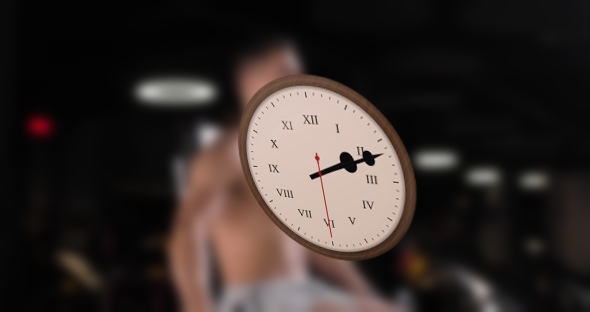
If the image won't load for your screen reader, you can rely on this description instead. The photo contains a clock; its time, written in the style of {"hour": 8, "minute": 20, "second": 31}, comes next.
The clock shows {"hour": 2, "minute": 11, "second": 30}
